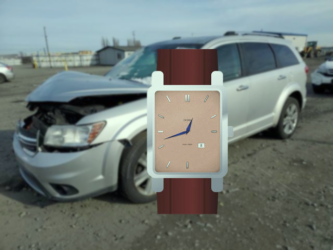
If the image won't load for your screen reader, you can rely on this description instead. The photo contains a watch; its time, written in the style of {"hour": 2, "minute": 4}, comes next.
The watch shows {"hour": 12, "minute": 42}
